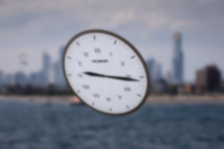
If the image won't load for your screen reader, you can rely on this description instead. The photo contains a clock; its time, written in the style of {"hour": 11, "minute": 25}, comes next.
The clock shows {"hour": 9, "minute": 16}
